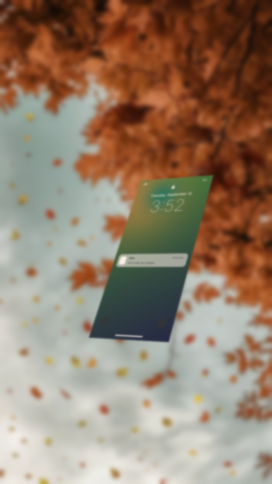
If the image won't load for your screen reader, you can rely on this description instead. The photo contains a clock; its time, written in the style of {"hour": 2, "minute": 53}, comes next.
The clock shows {"hour": 3, "minute": 52}
